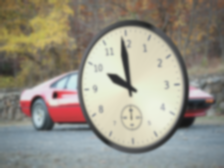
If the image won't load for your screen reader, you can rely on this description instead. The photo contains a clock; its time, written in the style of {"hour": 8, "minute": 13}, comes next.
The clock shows {"hour": 9, "minute": 59}
